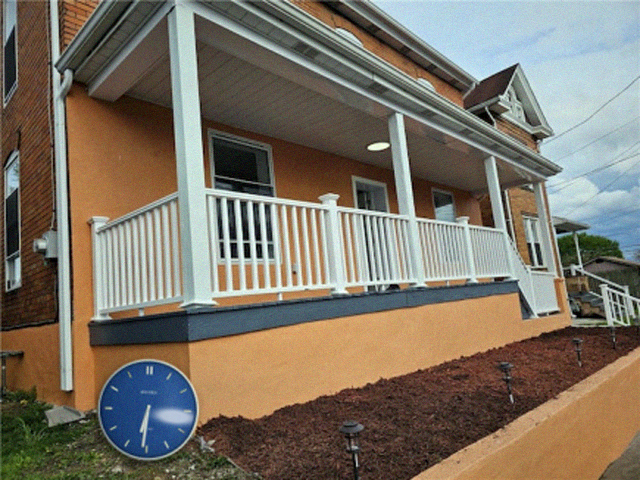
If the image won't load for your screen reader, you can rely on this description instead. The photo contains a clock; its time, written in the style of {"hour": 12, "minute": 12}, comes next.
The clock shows {"hour": 6, "minute": 31}
